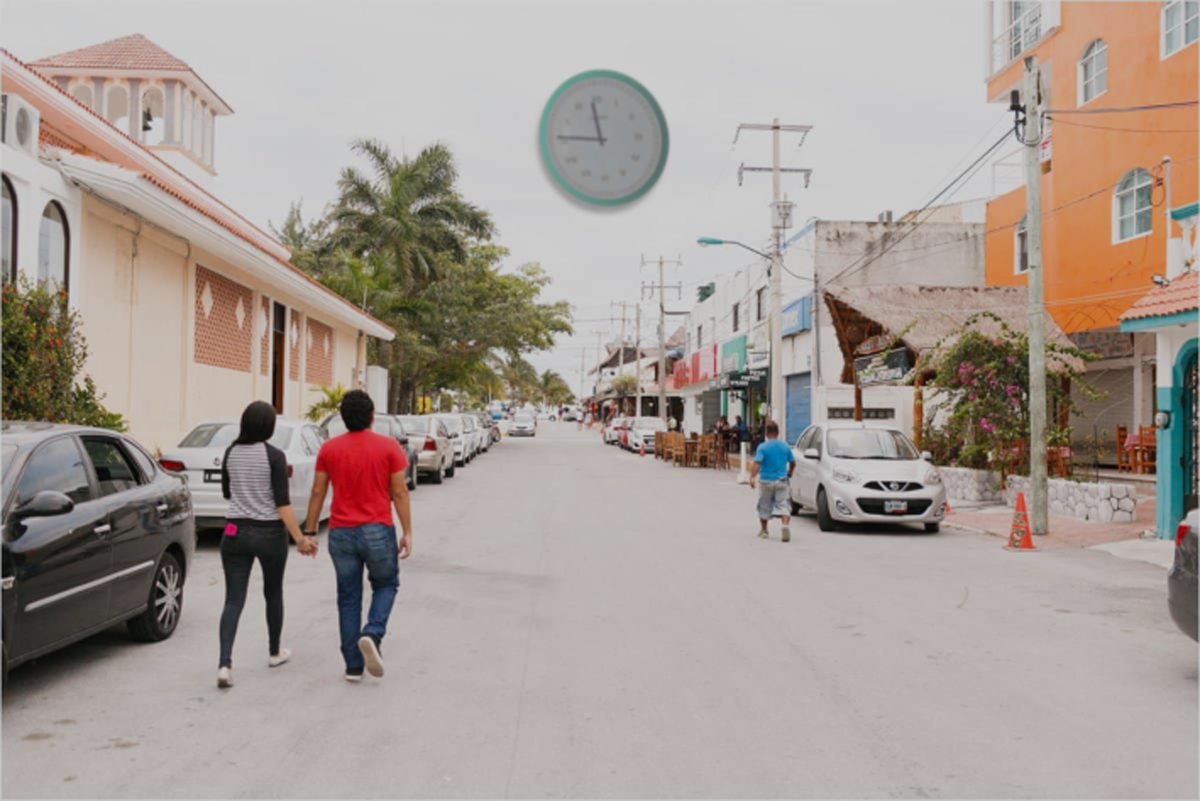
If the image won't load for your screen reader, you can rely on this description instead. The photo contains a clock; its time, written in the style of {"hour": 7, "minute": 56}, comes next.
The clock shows {"hour": 11, "minute": 46}
